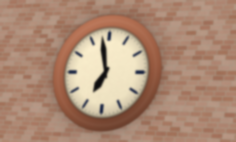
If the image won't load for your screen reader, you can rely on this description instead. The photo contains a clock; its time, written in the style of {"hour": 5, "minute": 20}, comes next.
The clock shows {"hour": 6, "minute": 58}
